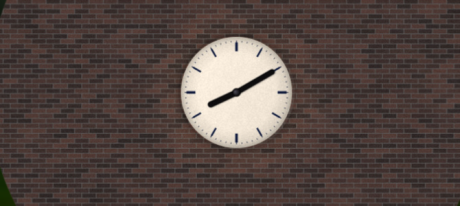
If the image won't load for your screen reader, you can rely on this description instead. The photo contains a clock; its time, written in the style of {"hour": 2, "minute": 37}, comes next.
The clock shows {"hour": 8, "minute": 10}
